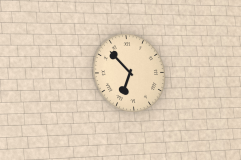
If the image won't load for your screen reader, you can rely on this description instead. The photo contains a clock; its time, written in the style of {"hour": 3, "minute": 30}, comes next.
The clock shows {"hour": 6, "minute": 53}
